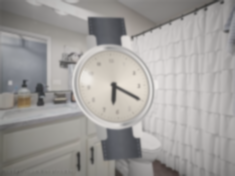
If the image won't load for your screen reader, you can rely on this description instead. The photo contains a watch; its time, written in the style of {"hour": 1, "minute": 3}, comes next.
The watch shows {"hour": 6, "minute": 20}
